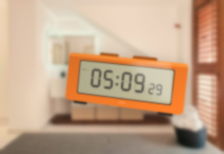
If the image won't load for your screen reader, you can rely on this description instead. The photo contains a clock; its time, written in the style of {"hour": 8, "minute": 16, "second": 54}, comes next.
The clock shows {"hour": 5, "minute": 9, "second": 29}
